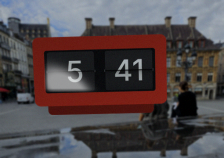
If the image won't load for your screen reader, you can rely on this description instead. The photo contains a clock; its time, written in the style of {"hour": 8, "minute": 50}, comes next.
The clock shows {"hour": 5, "minute": 41}
